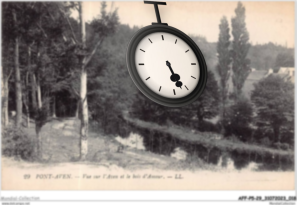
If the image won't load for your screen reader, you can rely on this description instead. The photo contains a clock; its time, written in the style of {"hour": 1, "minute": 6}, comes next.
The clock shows {"hour": 5, "minute": 27}
